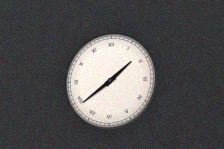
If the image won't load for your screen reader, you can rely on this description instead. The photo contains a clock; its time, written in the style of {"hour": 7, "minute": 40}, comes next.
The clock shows {"hour": 1, "minute": 39}
